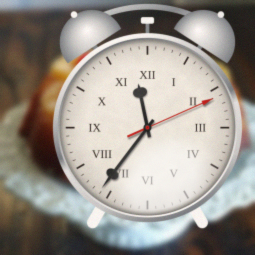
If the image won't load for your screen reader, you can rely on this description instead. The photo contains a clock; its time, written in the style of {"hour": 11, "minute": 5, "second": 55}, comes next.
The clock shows {"hour": 11, "minute": 36, "second": 11}
